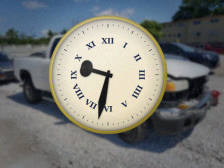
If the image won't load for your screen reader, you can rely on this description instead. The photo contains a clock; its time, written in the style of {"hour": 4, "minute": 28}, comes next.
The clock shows {"hour": 9, "minute": 32}
